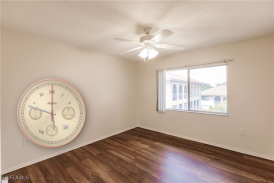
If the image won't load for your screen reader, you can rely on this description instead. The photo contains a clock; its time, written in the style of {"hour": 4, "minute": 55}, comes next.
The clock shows {"hour": 5, "minute": 48}
